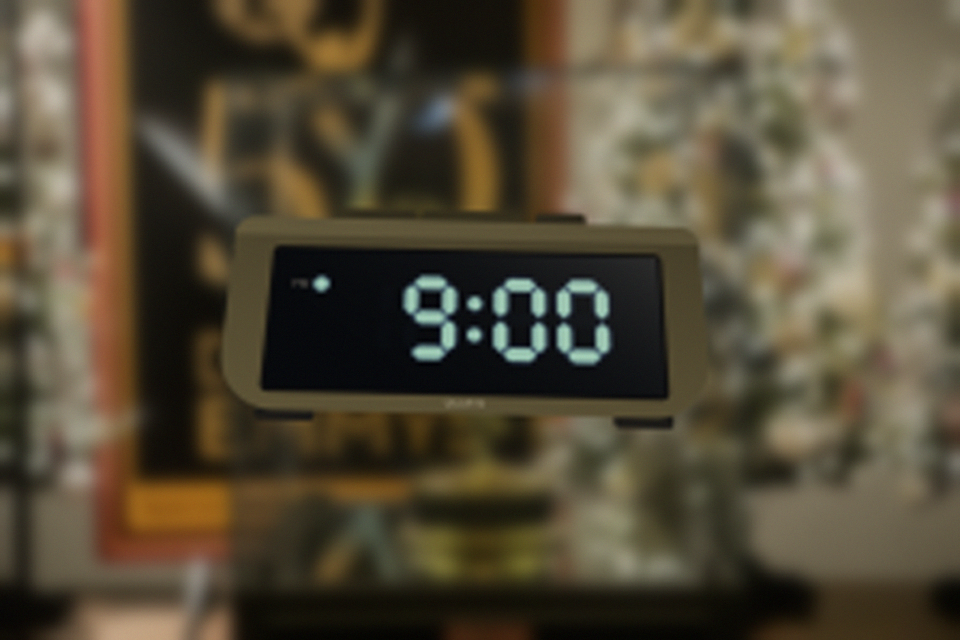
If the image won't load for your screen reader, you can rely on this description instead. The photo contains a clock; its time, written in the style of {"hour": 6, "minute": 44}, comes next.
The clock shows {"hour": 9, "minute": 0}
